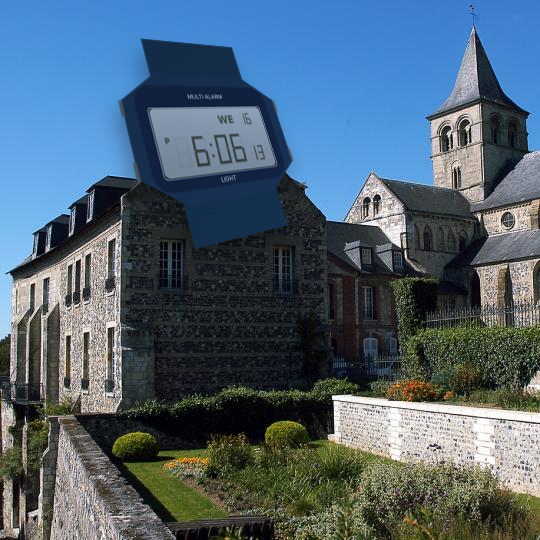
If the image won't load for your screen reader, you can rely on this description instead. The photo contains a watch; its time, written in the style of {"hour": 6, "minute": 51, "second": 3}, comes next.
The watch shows {"hour": 6, "minute": 6, "second": 13}
